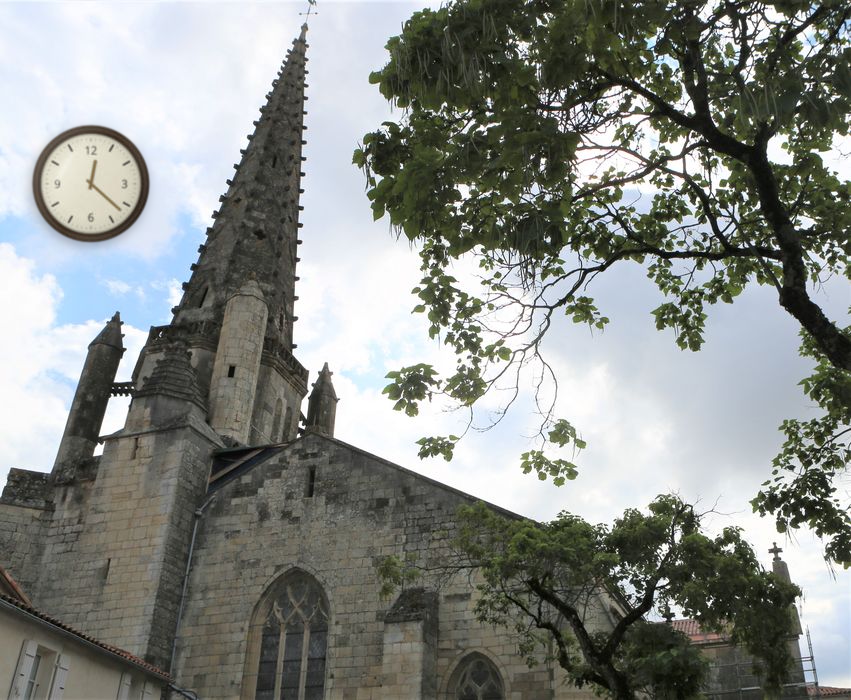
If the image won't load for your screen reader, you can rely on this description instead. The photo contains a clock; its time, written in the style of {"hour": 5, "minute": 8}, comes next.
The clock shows {"hour": 12, "minute": 22}
